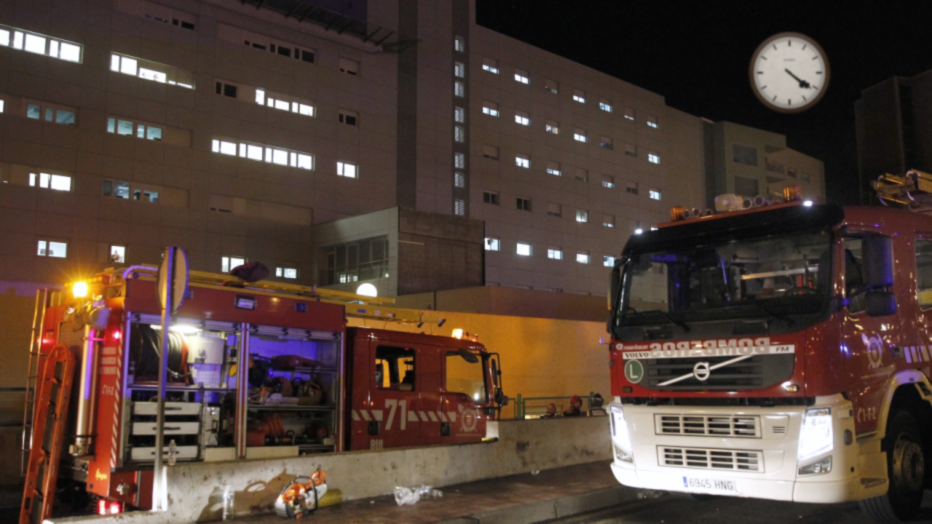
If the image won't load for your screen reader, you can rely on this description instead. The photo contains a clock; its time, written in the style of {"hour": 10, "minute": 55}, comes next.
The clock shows {"hour": 4, "minute": 21}
